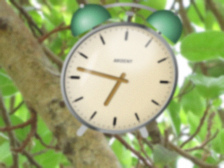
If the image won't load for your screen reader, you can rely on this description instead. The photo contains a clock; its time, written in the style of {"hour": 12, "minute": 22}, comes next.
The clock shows {"hour": 6, "minute": 47}
